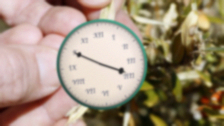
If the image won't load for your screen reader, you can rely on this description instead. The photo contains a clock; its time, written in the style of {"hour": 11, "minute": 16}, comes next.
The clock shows {"hour": 3, "minute": 50}
